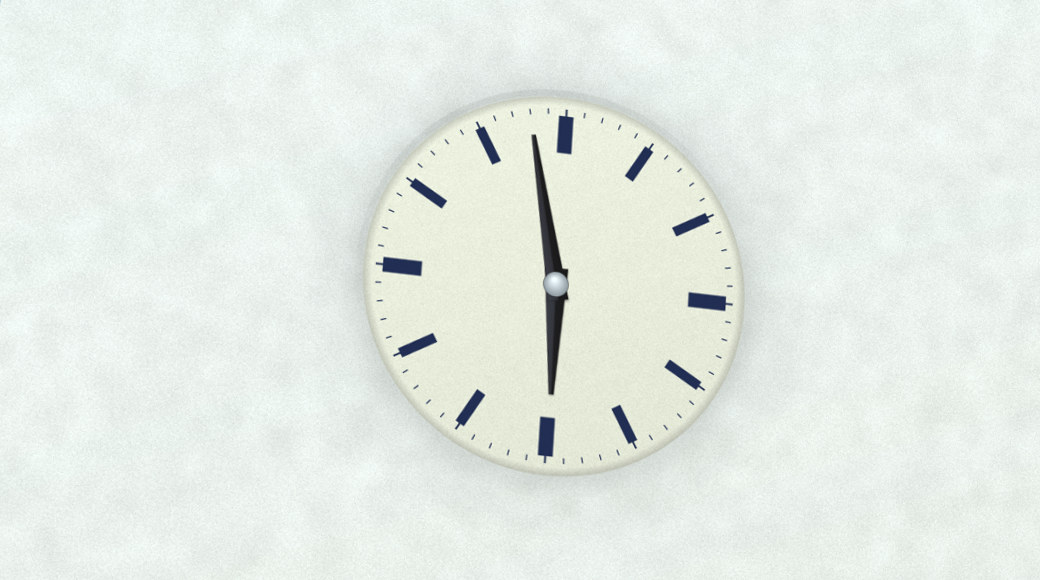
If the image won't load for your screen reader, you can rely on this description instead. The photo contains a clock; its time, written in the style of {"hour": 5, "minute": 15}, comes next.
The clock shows {"hour": 5, "minute": 58}
